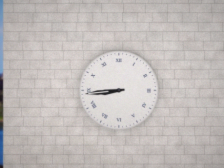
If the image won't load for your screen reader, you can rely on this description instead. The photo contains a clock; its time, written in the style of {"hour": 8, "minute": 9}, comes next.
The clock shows {"hour": 8, "minute": 44}
